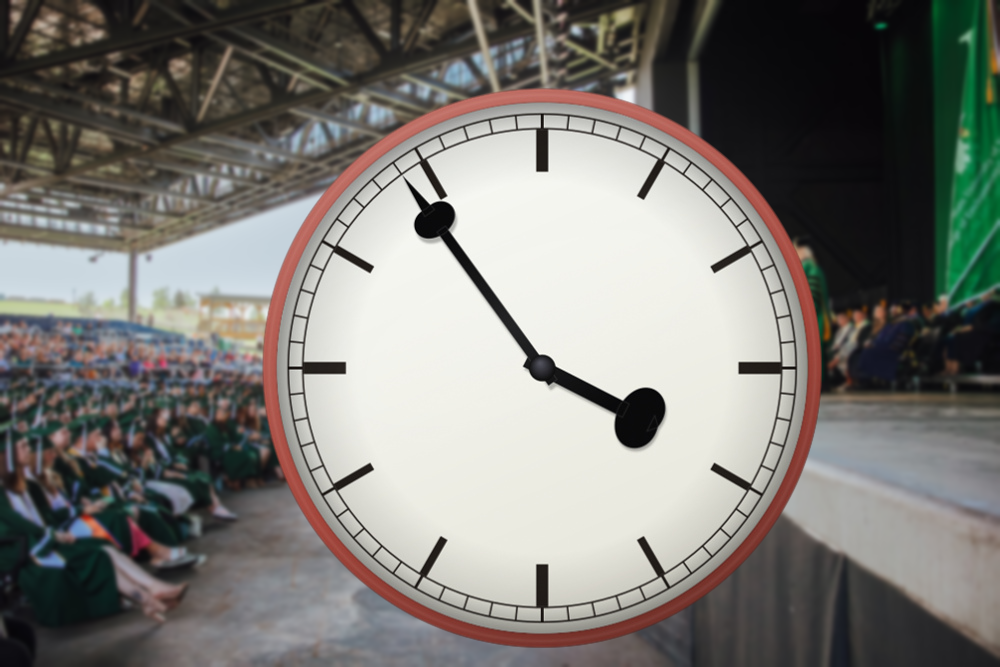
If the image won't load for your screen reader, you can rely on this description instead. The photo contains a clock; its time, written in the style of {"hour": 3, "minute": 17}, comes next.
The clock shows {"hour": 3, "minute": 54}
